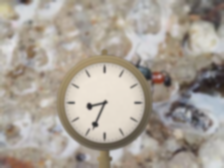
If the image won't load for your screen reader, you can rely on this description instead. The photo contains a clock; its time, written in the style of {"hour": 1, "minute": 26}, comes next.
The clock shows {"hour": 8, "minute": 34}
